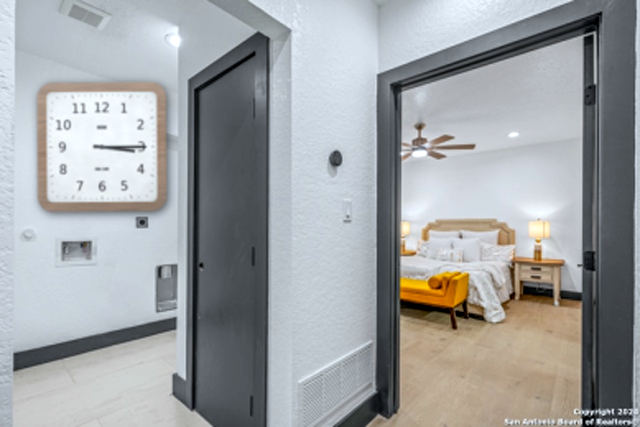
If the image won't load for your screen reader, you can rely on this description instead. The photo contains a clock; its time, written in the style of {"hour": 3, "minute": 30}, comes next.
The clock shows {"hour": 3, "minute": 15}
